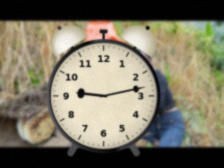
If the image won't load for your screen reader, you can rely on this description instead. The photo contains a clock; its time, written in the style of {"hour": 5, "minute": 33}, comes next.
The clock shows {"hour": 9, "minute": 13}
